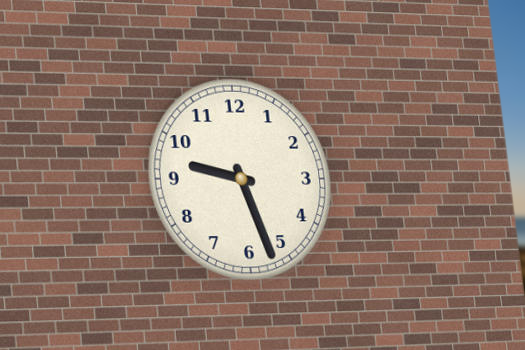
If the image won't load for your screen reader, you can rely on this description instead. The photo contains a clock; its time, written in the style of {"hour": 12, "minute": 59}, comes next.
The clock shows {"hour": 9, "minute": 27}
